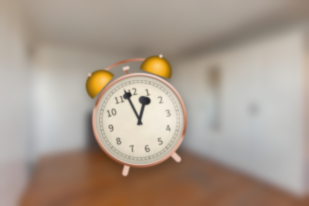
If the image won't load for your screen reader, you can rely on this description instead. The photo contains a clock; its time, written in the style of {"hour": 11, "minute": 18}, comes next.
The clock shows {"hour": 12, "minute": 58}
